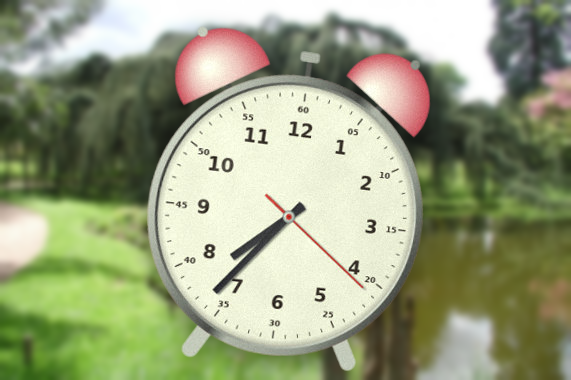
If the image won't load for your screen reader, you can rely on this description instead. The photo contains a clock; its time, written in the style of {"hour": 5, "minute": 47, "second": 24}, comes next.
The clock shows {"hour": 7, "minute": 36, "second": 21}
